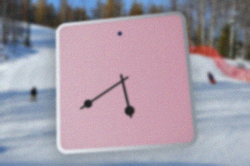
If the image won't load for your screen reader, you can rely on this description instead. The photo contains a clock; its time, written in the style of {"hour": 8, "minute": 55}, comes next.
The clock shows {"hour": 5, "minute": 40}
